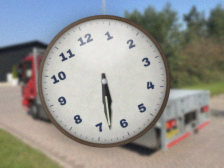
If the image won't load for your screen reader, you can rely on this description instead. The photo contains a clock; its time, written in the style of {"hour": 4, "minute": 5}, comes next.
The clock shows {"hour": 6, "minute": 33}
